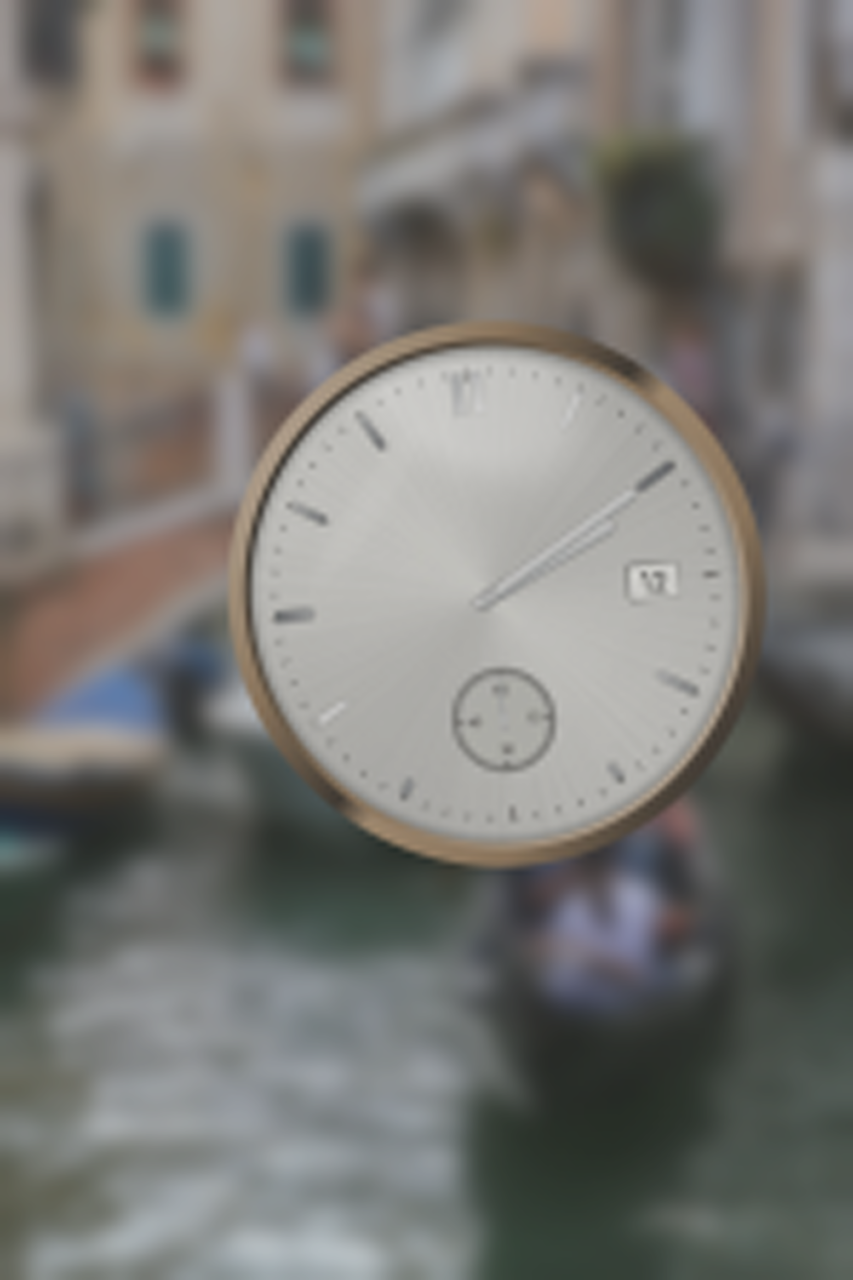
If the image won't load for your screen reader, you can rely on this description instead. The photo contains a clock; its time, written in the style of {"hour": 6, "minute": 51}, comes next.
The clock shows {"hour": 2, "minute": 10}
